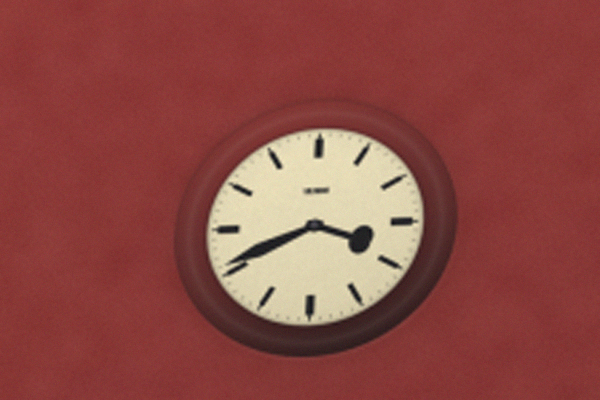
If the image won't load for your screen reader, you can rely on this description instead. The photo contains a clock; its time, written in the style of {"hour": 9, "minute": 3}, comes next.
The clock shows {"hour": 3, "minute": 41}
